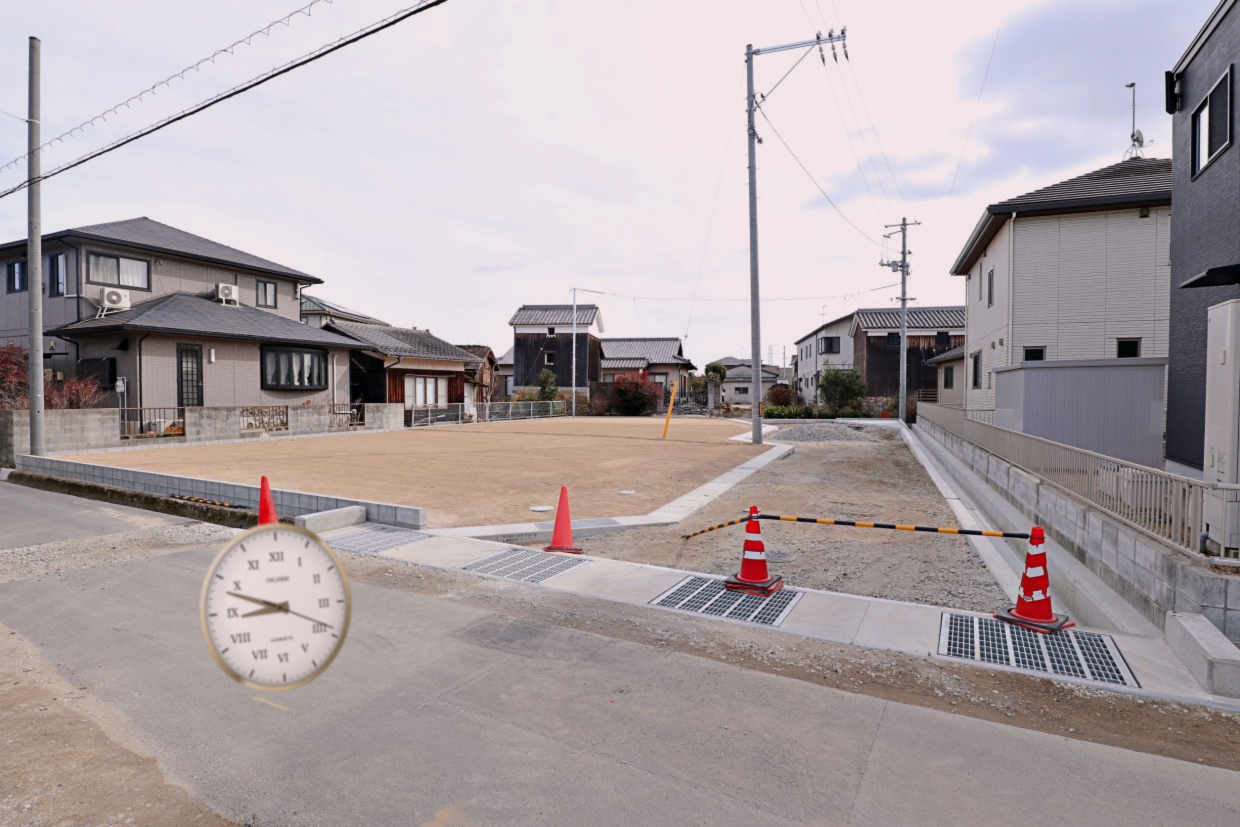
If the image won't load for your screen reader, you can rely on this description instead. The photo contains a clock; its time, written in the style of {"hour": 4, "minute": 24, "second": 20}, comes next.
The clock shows {"hour": 8, "minute": 48, "second": 19}
